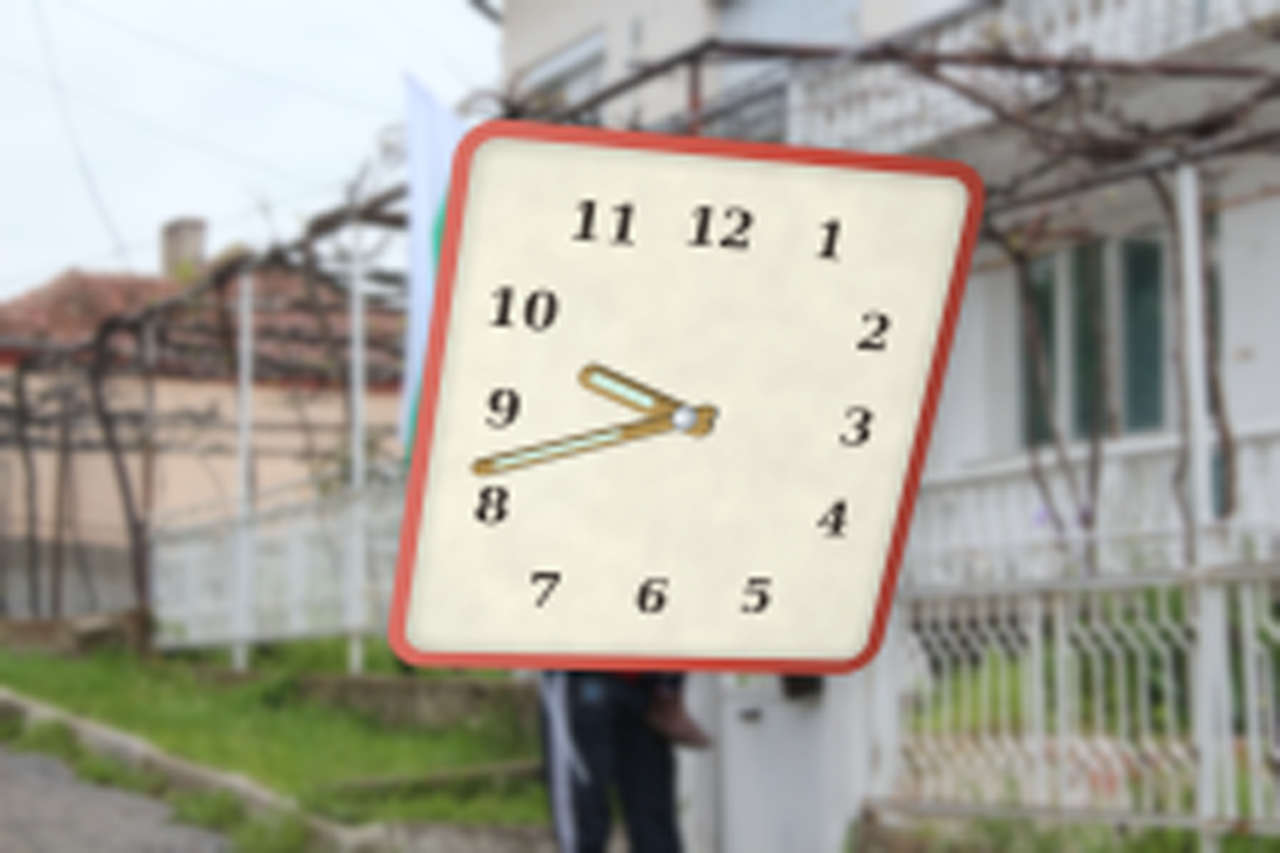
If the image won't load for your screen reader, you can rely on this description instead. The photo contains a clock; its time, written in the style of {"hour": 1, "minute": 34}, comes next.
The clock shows {"hour": 9, "minute": 42}
